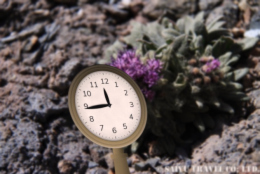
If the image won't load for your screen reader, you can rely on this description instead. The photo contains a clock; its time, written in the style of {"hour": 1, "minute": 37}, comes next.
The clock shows {"hour": 11, "minute": 44}
